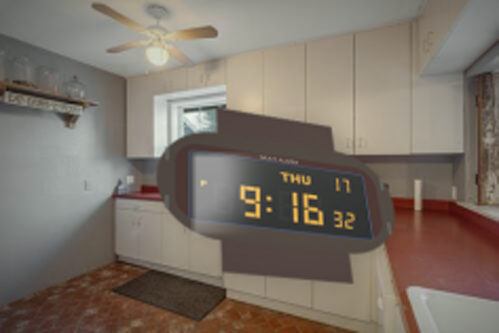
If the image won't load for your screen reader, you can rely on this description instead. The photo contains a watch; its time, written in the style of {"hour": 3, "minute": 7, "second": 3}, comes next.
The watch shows {"hour": 9, "minute": 16, "second": 32}
